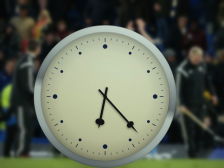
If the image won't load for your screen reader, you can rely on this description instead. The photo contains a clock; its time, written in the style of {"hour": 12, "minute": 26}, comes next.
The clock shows {"hour": 6, "minute": 23}
